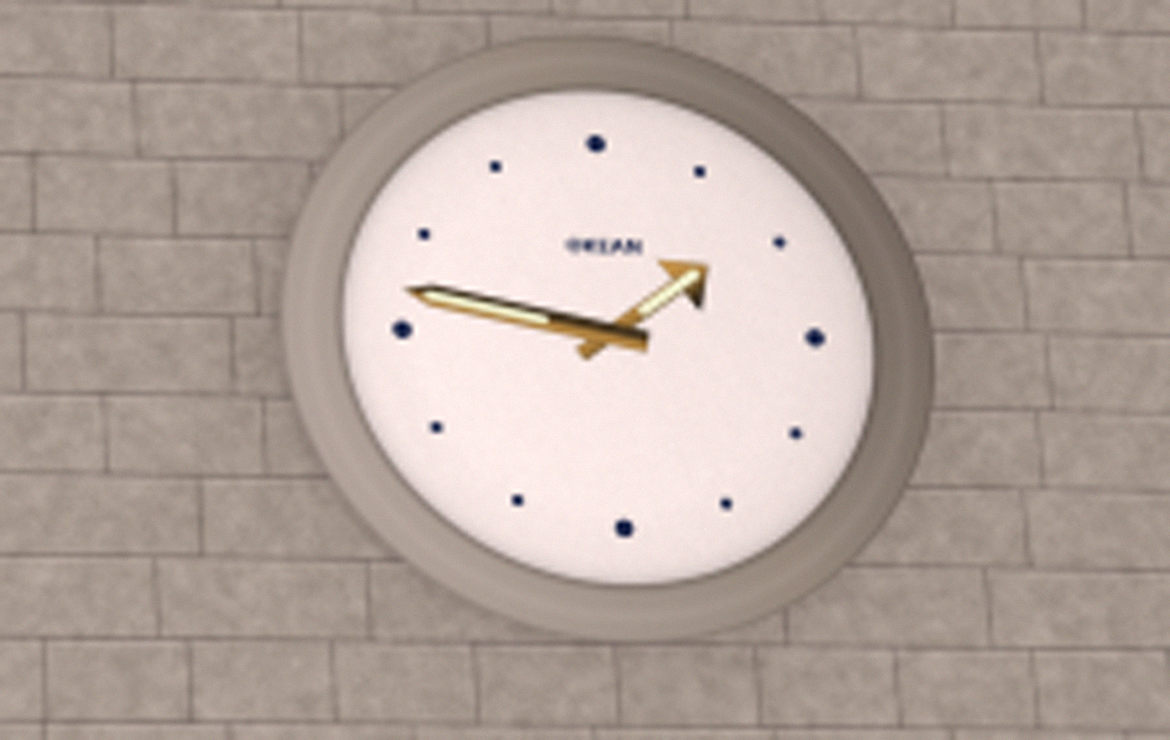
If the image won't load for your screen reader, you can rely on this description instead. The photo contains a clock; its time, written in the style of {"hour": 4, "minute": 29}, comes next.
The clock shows {"hour": 1, "minute": 47}
